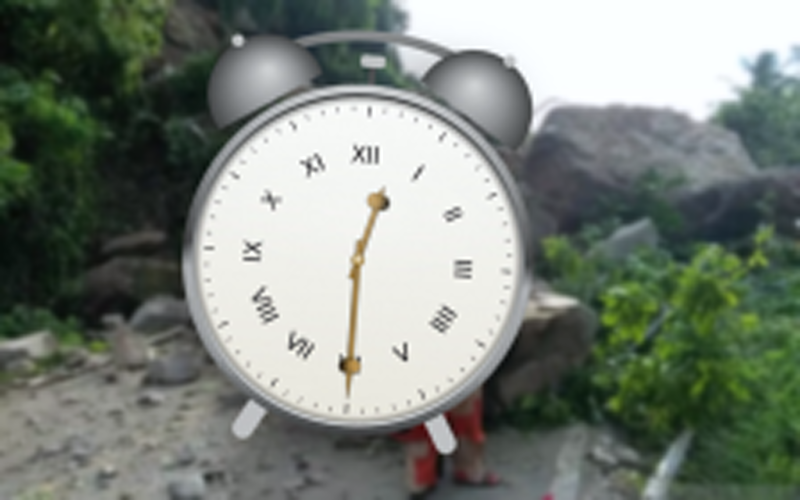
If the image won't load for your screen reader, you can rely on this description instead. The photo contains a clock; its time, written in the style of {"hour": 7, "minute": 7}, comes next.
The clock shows {"hour": 12, "minute": 30}
